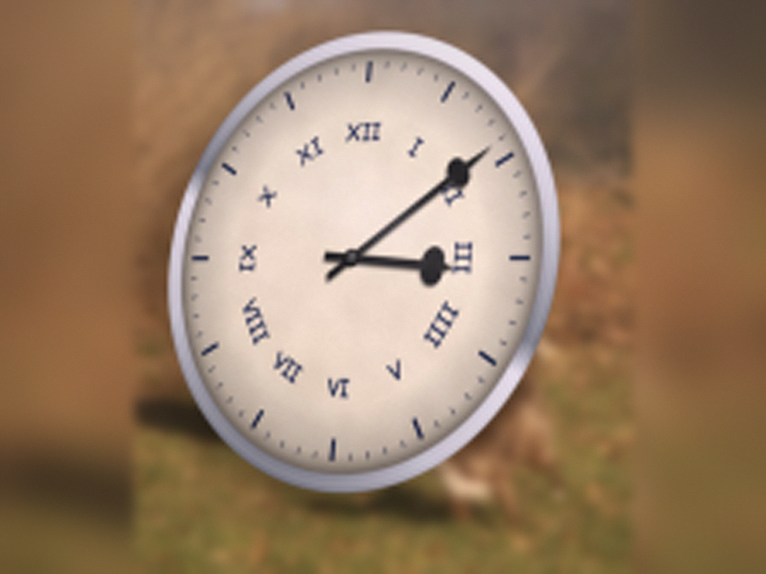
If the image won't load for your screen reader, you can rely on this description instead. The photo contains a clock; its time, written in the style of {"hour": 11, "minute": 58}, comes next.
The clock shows {"hour": 3, "minute": 9}
